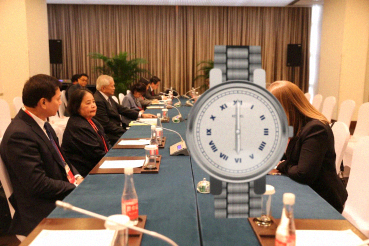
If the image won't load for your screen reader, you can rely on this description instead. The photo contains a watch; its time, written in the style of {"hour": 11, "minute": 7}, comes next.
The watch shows {"hour": 6, "minute": 0}
